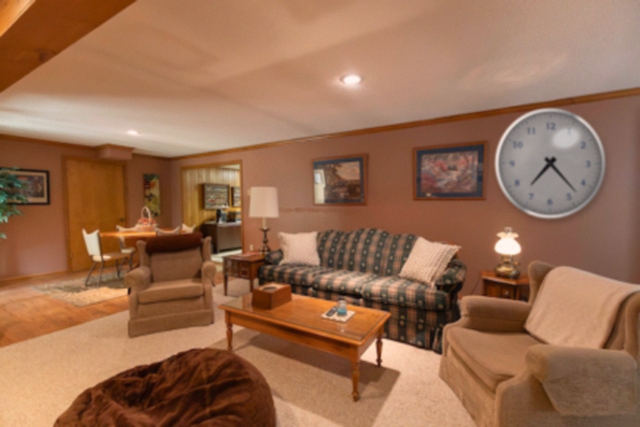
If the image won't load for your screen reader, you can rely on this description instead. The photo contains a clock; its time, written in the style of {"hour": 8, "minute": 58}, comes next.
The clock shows {"hour": 7, "minute": 23}
